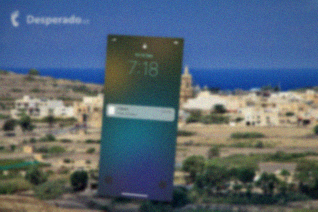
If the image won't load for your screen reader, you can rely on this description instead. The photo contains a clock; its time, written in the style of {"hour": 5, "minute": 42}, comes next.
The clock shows {"hour": 7, "minute": 18}
